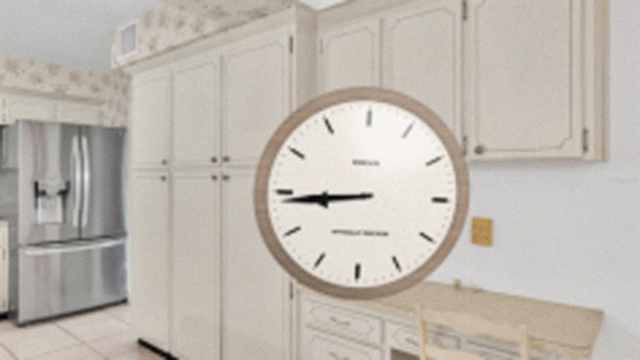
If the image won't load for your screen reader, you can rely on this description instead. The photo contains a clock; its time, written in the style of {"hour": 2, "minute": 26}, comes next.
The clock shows {"hour": 8, "minute": 44}
